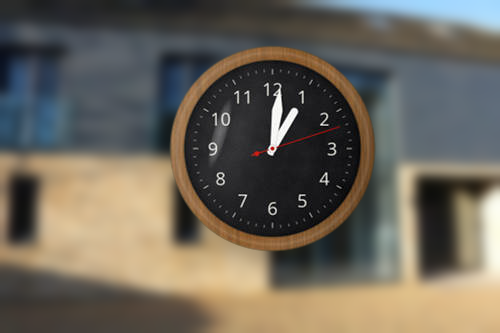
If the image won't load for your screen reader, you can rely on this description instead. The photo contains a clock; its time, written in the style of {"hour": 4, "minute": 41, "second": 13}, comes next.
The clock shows {"hour": 1, "minute": 1, "second": 12}
